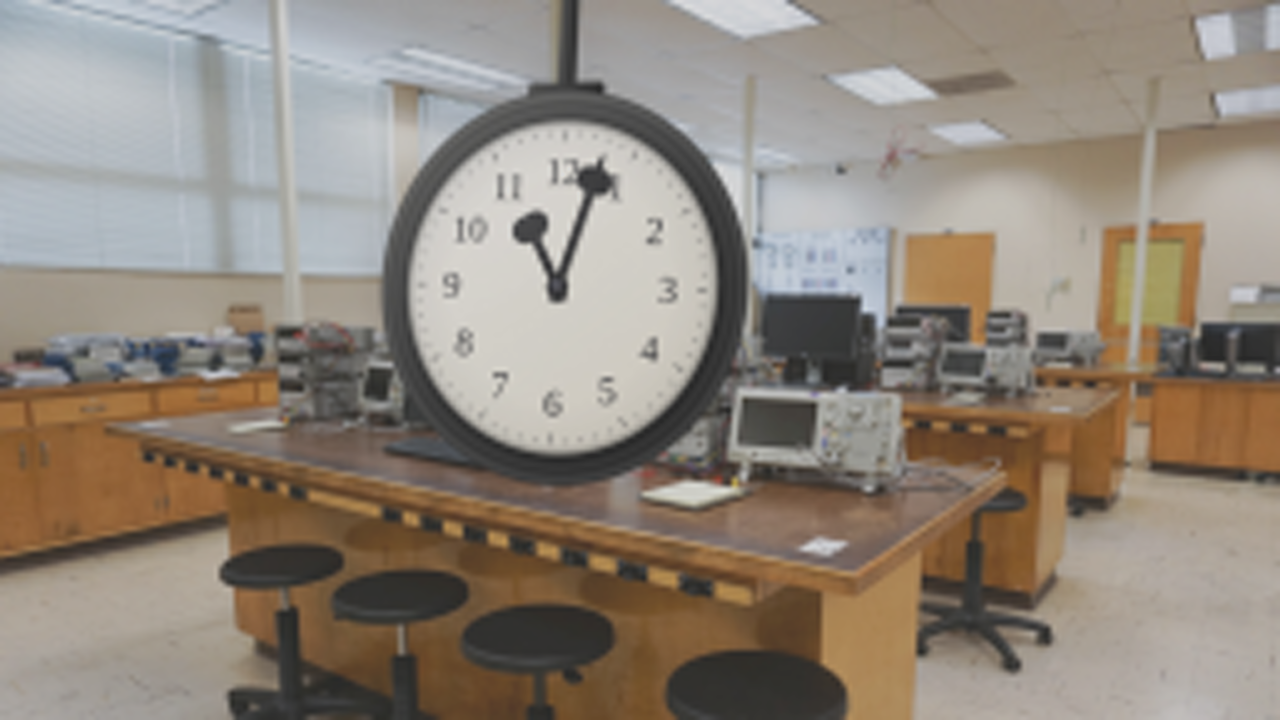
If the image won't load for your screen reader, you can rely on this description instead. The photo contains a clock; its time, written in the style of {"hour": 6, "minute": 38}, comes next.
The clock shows {"hour": 11, "minute": 3}
